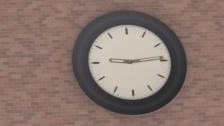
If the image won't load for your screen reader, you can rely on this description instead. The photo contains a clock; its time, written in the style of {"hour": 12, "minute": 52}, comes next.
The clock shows {"hour": 9, "minute": 14}
